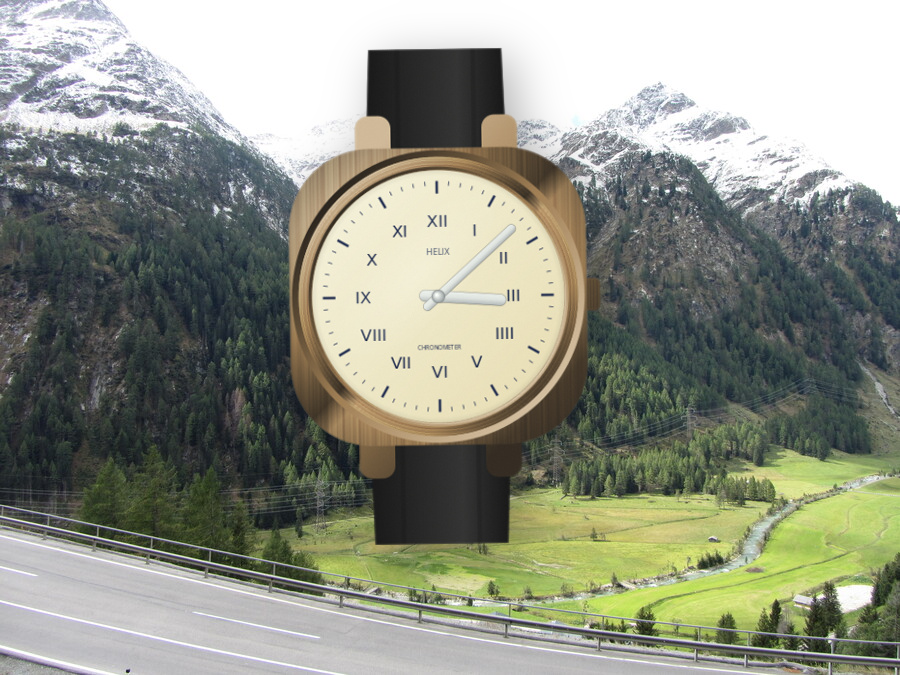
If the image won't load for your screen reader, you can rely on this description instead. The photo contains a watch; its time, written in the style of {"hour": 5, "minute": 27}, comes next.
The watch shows {"hour": 3, "minute": 8}
